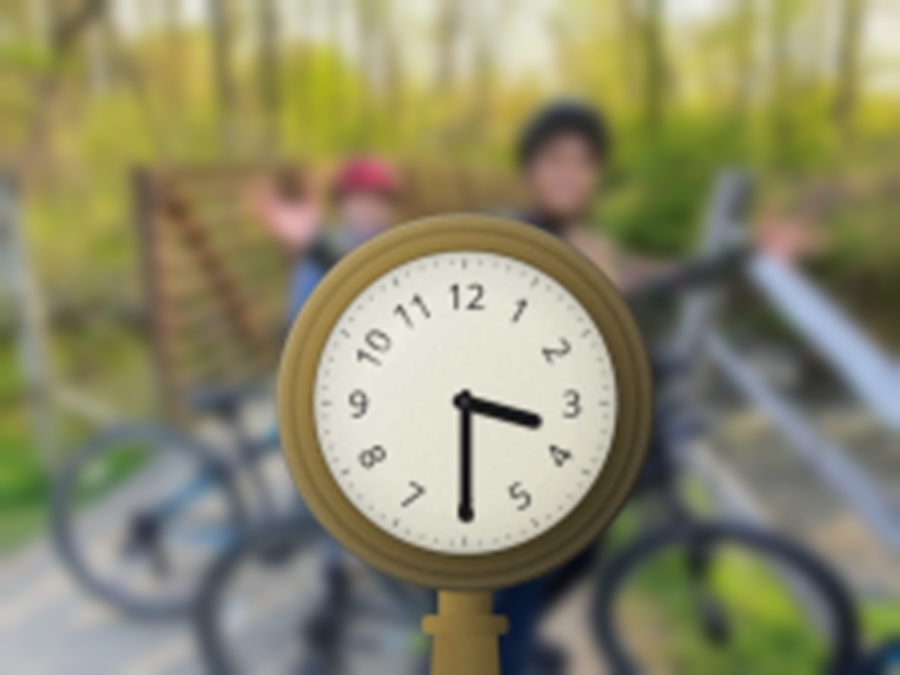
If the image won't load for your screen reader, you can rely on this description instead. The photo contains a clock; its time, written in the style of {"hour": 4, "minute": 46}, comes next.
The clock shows {"hour": 3, "minute": 30}
